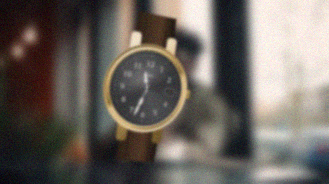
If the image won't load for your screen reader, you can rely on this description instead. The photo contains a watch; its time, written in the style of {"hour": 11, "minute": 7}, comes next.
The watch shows {"hour": 11, "minute": 33}
